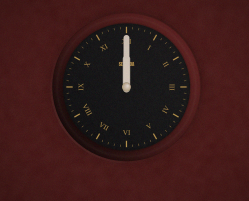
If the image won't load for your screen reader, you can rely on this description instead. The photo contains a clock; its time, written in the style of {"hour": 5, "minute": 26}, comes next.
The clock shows {"hour": 12, "minute": 0}
